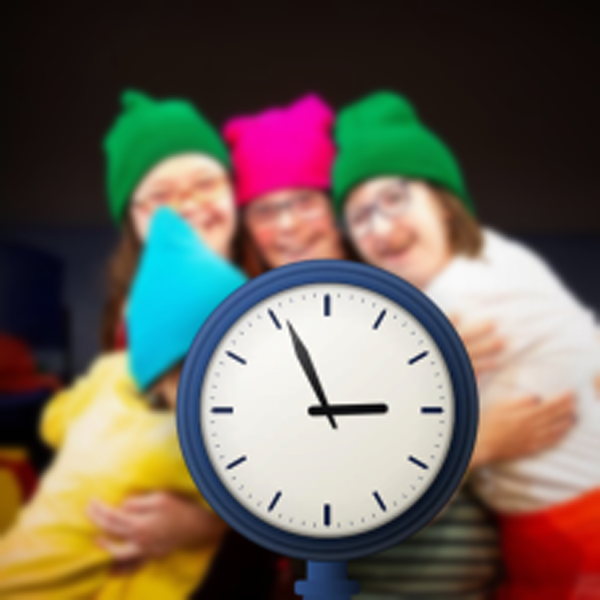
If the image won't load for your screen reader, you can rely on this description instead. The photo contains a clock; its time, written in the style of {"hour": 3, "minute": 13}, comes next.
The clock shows {"hour": 2, "minute": 56}
